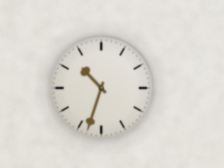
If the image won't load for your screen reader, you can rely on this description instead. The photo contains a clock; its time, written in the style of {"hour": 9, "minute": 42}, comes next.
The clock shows {"hour": 10, "minute": 33}
